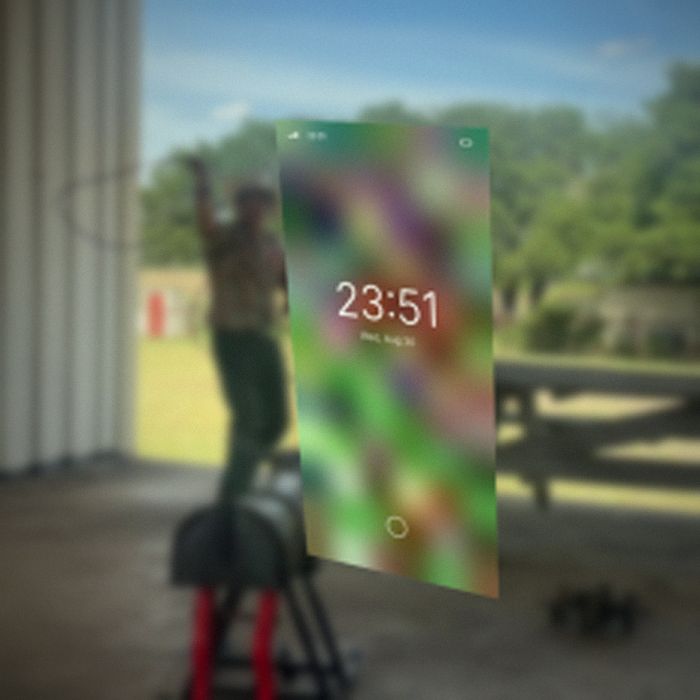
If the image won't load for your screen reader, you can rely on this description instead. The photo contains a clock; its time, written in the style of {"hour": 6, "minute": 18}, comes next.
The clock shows {"hour": 23, "minute": 51}
